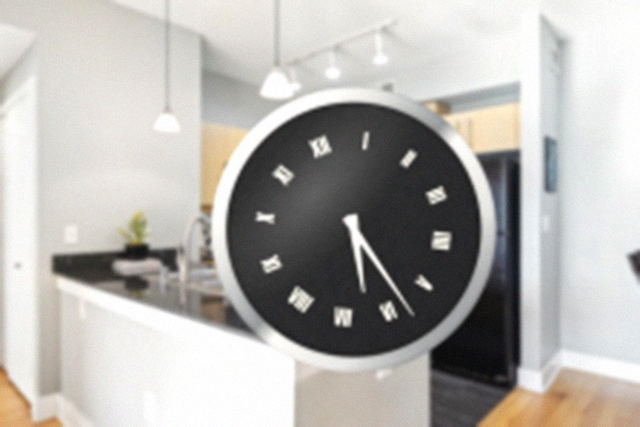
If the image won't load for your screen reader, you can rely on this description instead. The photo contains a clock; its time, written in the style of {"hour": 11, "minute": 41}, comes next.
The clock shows {"hour": 6, "minute": 28}
